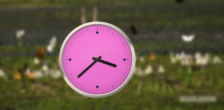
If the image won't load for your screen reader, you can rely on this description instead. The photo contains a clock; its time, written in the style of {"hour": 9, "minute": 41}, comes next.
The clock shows {"hour": 3, "minute": 38}
